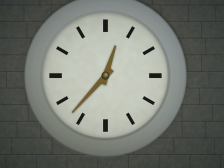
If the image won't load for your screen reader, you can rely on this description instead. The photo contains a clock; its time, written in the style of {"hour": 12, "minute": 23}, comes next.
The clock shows {"hour": 12, "minute": 37}
